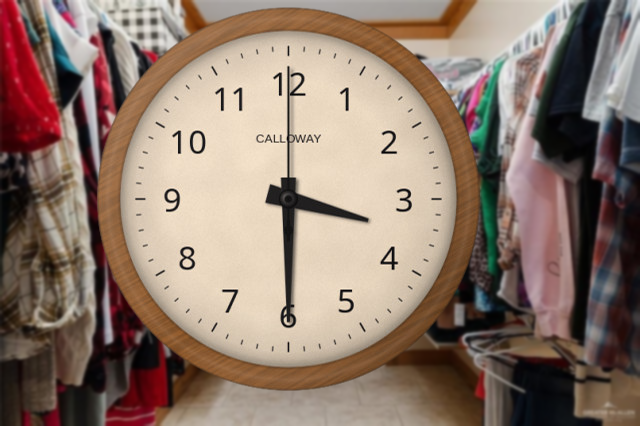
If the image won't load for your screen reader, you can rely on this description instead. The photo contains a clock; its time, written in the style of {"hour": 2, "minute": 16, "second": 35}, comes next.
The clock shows {"hour": 3, "minute": 30, "second": 0}
